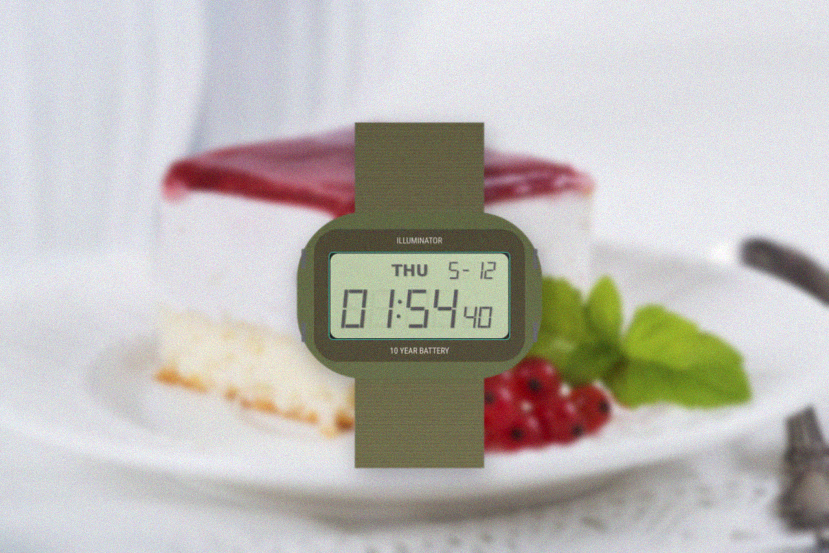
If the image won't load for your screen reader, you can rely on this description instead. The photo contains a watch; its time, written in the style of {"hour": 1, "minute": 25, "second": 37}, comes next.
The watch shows {"hour": 1, "minute": 54, "second": 40}
